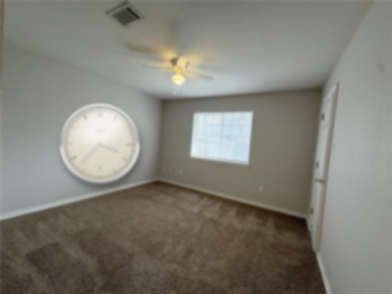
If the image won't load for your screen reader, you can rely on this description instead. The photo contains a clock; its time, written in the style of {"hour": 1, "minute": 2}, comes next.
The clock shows {"hour": 3, "minute": 37}
